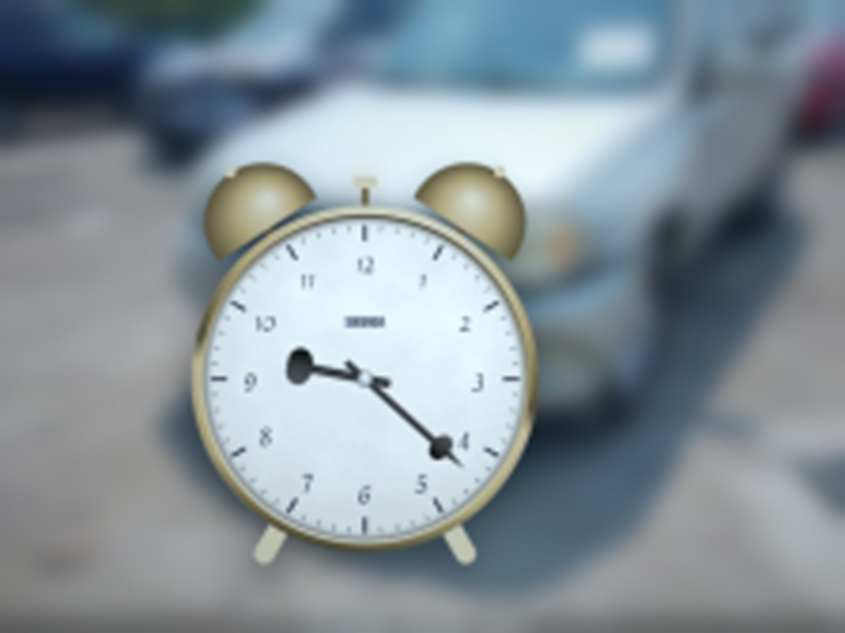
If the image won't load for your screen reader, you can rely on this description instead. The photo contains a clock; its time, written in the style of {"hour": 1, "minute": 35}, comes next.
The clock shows {"hour": 9, "minute": 22}
